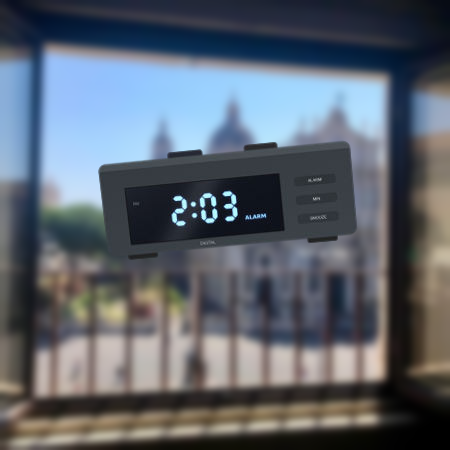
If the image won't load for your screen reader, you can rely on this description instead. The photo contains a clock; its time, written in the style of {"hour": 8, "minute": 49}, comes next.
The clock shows {"hour": 2, "minute": 3}
